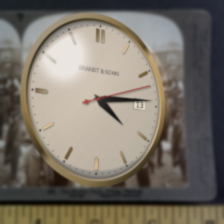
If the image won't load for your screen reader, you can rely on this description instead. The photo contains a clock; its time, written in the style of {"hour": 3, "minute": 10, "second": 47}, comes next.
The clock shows {"hour": 4, "minute": 14, "second": 12}
